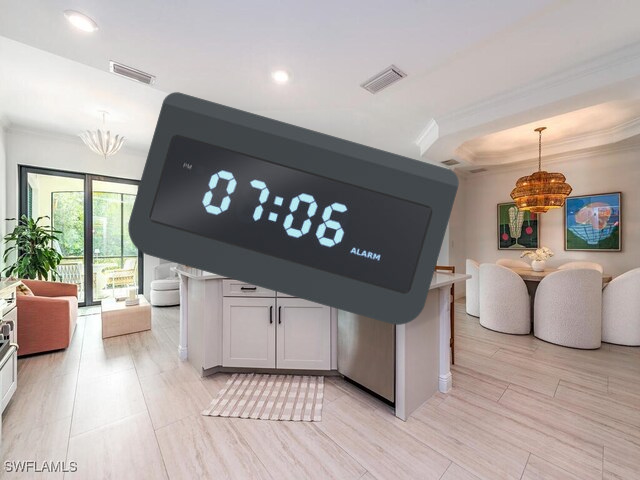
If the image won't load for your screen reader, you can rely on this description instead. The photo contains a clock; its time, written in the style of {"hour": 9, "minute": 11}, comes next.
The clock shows {"hour": 7, "minute": 6}
